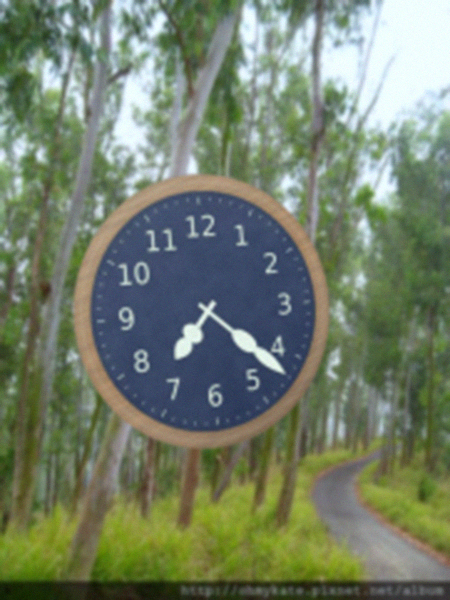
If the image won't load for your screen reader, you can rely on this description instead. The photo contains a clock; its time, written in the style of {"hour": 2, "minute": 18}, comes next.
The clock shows {"hour": 7, "minute": 22}
